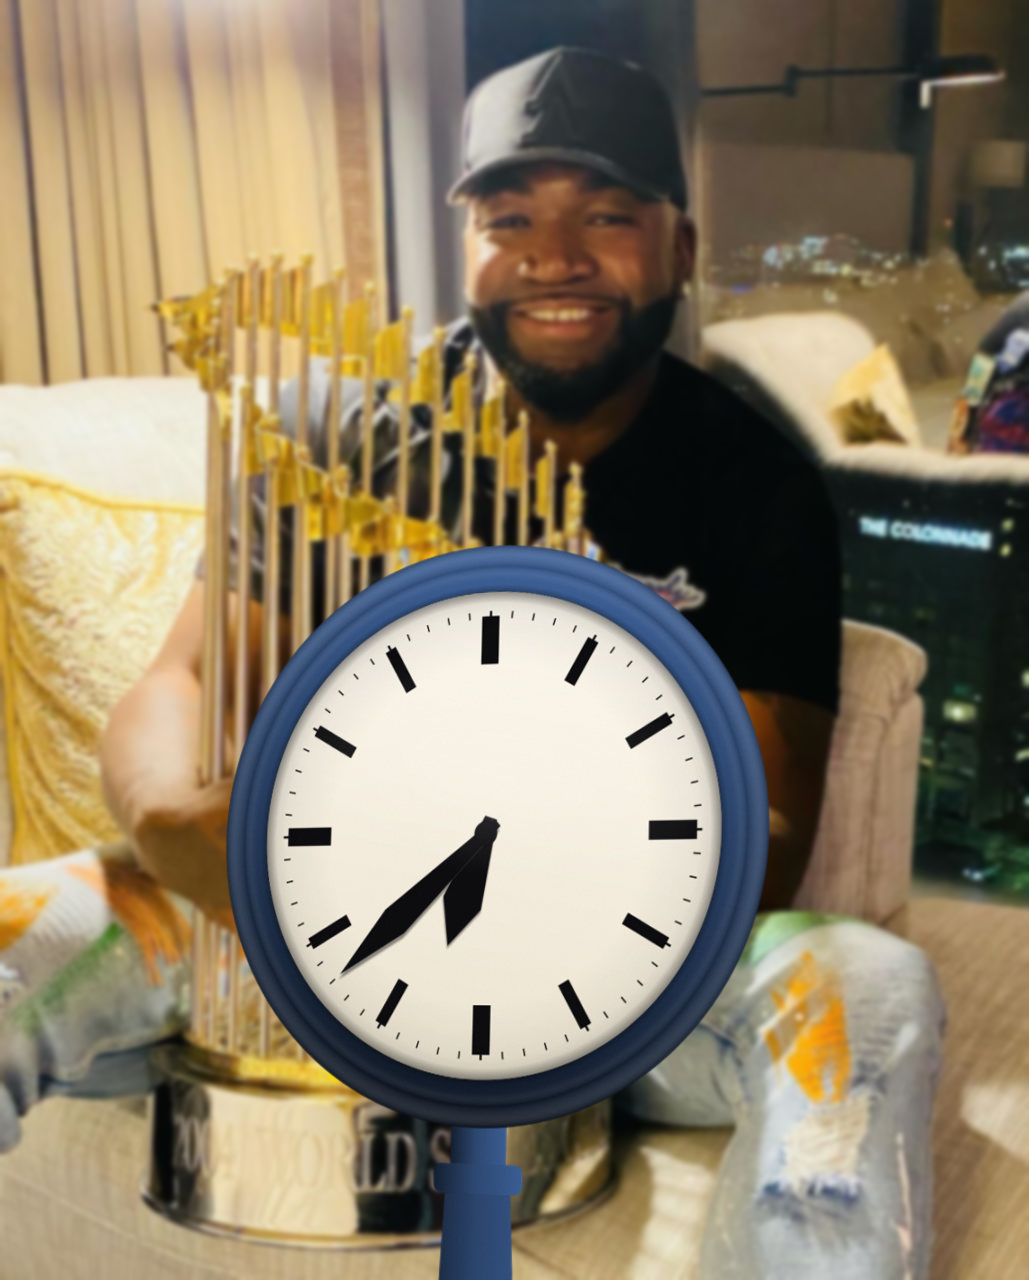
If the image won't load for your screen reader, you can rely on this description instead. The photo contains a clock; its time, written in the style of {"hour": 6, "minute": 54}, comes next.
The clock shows {"hour": 6, "minute": 38}
